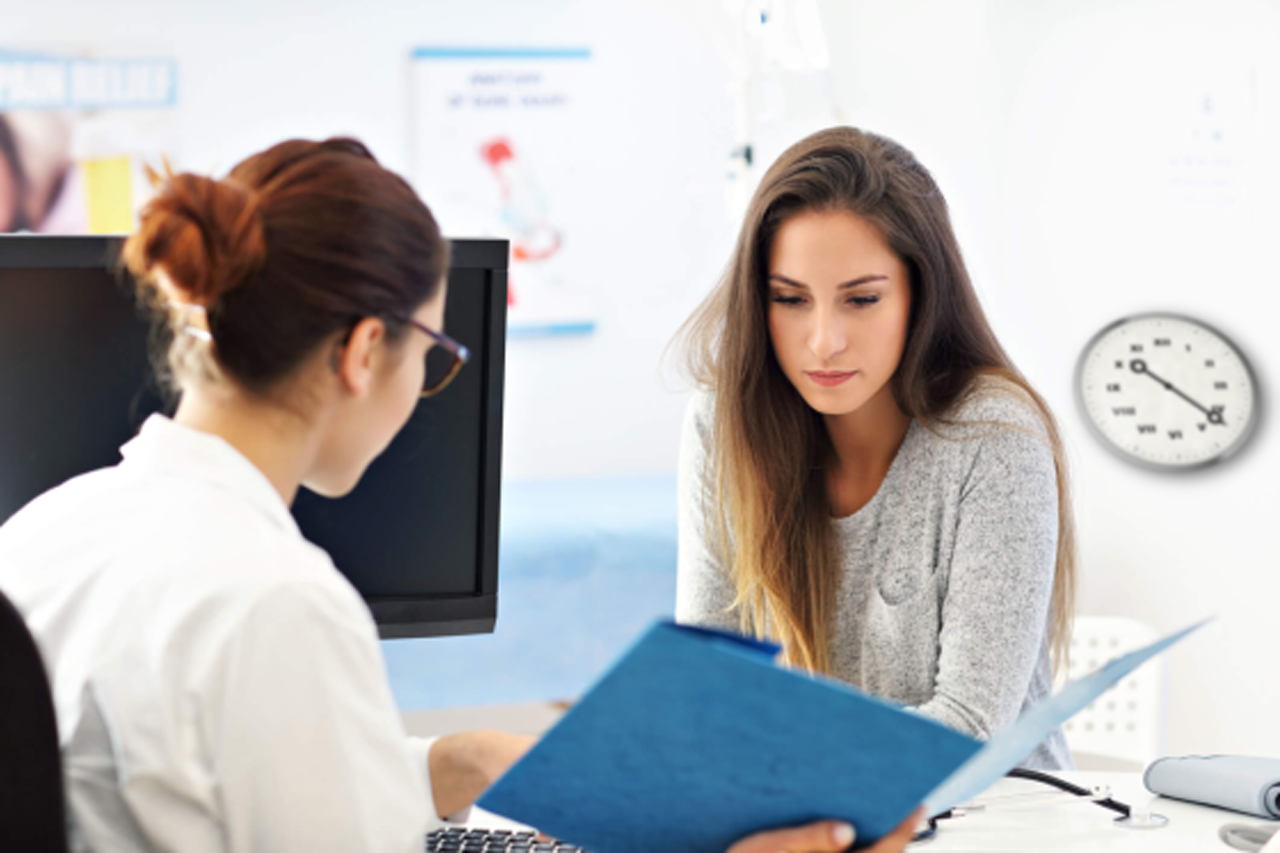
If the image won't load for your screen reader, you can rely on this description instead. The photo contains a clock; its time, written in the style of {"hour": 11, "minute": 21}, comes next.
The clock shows {"hour": 10, "minute": 22}
